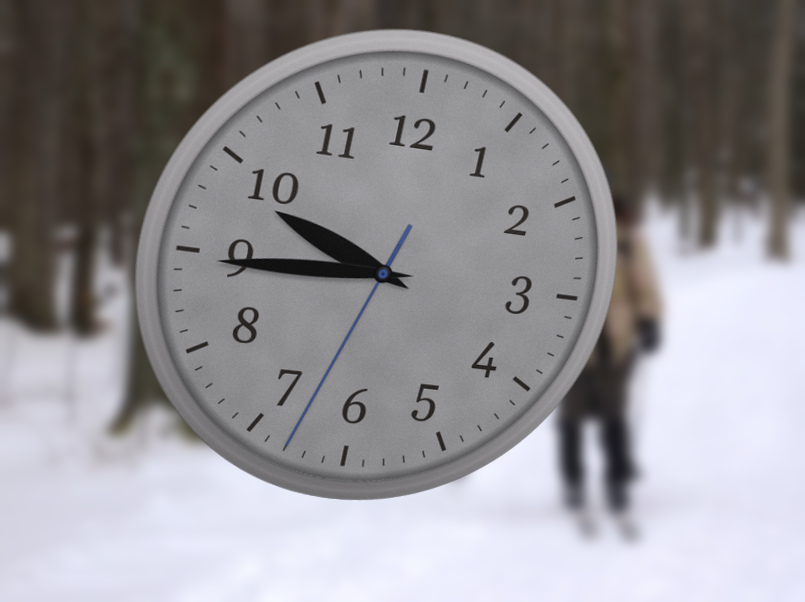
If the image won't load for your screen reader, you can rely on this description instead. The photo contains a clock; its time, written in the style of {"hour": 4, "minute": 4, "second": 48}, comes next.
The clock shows {"hour": 9, "minute": 44, "second": 33}
